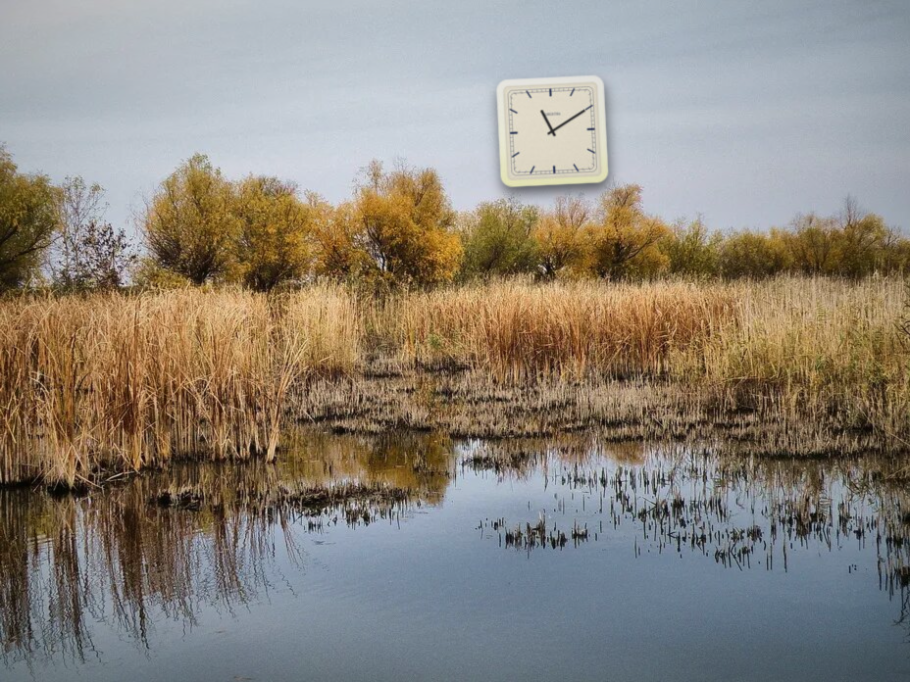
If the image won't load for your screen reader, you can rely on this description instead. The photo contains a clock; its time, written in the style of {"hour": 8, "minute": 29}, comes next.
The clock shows {"hour": 11, "minute": 10}
